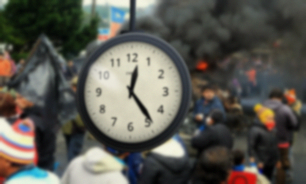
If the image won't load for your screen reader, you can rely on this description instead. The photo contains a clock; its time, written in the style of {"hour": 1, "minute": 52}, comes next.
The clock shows {"hour": 12, "minute": 24}
